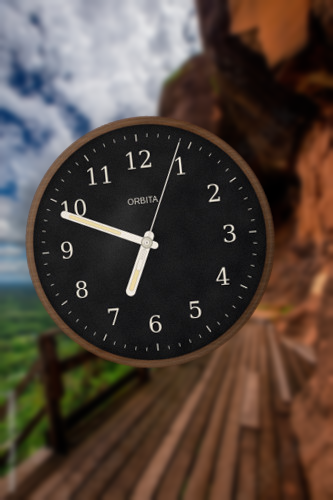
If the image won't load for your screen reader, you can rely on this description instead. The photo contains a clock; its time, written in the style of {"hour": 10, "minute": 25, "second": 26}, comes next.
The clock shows {"hour": 6, "minute": 49, "second": 4}
